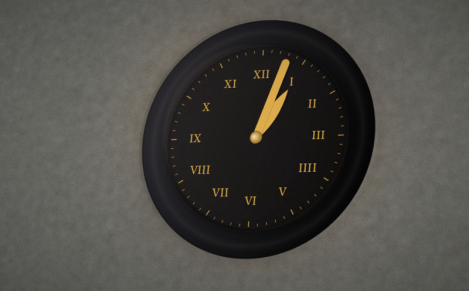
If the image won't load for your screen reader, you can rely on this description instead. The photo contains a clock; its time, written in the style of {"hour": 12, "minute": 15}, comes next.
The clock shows {"hour": 1, "minute": 3}
